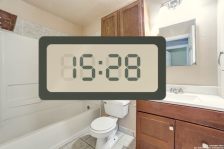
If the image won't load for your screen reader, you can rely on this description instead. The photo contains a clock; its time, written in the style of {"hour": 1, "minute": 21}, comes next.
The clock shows {"hour": 15, "minute": 28}
